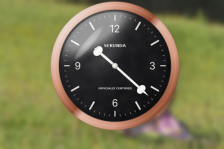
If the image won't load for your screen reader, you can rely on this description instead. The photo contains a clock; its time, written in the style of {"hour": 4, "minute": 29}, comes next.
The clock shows {"hour": 10, "minute": 22}
